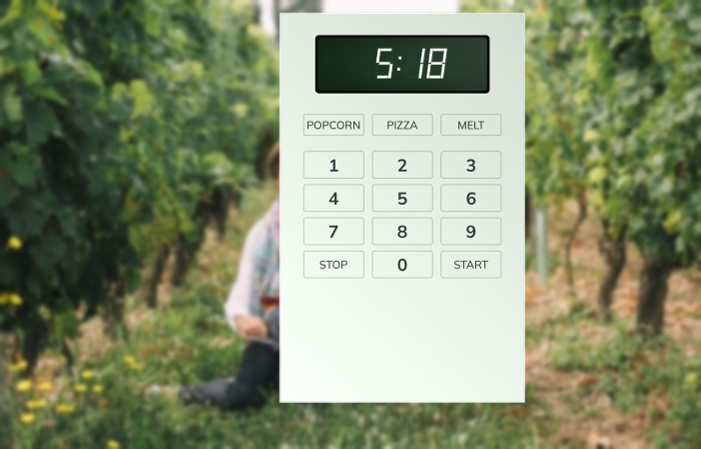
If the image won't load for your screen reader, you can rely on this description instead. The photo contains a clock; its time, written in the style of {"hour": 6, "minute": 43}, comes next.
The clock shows {"hour": 5, "minute": 18}
